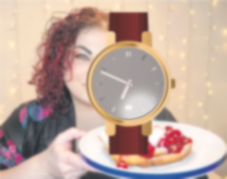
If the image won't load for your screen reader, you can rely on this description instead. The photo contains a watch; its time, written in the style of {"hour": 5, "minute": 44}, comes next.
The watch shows {"hour": 6, "minute": 49}
